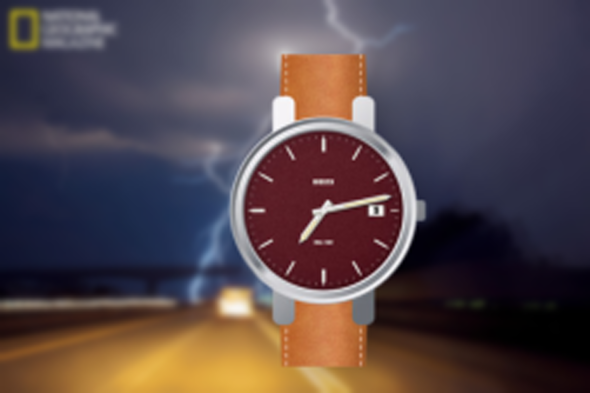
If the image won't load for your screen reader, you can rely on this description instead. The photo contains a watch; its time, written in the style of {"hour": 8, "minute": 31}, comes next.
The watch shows {"hour": 7, "minute": 13}
